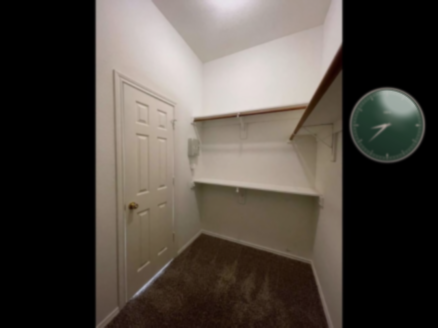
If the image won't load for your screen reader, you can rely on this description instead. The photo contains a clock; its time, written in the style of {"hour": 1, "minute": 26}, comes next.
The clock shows {"hour": 8, "minute": 38}
